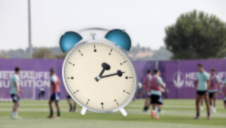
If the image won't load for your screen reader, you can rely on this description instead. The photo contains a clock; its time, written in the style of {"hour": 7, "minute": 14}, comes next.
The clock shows {"hour": 1, "minute": 13}
